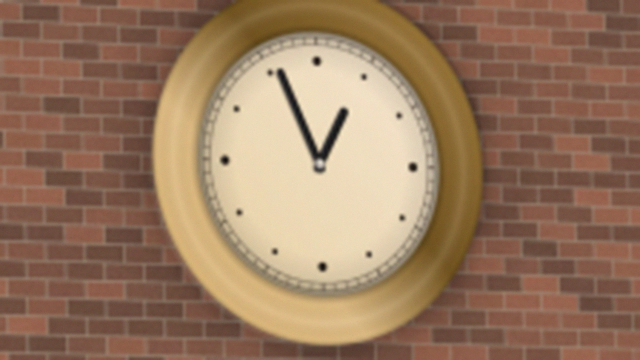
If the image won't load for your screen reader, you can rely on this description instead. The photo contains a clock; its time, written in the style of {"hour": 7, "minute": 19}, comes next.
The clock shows {"hour": 12, "minute": 56}
